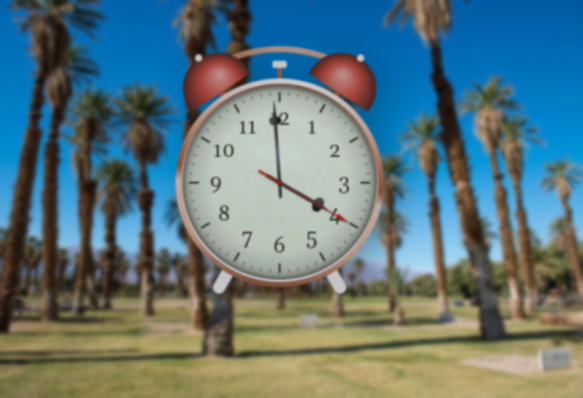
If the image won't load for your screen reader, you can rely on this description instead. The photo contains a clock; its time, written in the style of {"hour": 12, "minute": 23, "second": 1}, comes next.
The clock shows {"hour": 3, "minute": 59, "second": 20}
